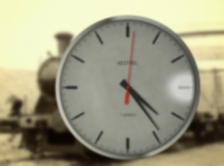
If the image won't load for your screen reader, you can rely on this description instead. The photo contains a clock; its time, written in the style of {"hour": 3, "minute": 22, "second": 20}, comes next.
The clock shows {"hour": 4, "minute": 24, "second": 1}
